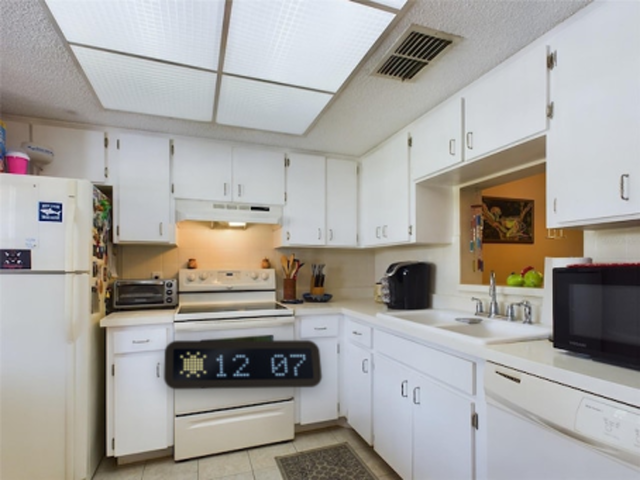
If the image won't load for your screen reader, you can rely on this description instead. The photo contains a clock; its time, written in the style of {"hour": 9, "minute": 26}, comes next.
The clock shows {"hour": 12, "minute": 7}
